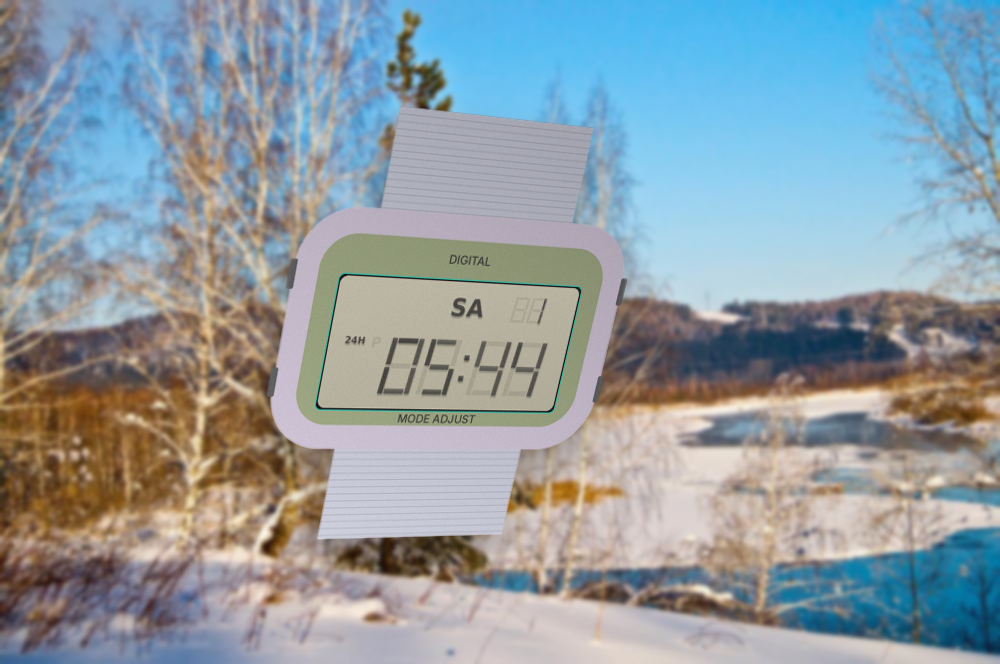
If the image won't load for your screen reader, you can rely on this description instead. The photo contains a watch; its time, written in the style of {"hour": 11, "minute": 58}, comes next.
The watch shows {"hour": 5, "minute": 44}
